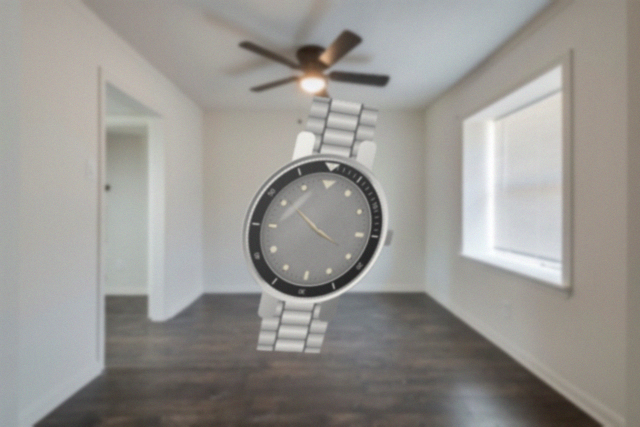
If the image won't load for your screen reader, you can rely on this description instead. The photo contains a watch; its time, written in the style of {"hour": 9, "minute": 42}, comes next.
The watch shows {"hour": 3, "minute": 51}
